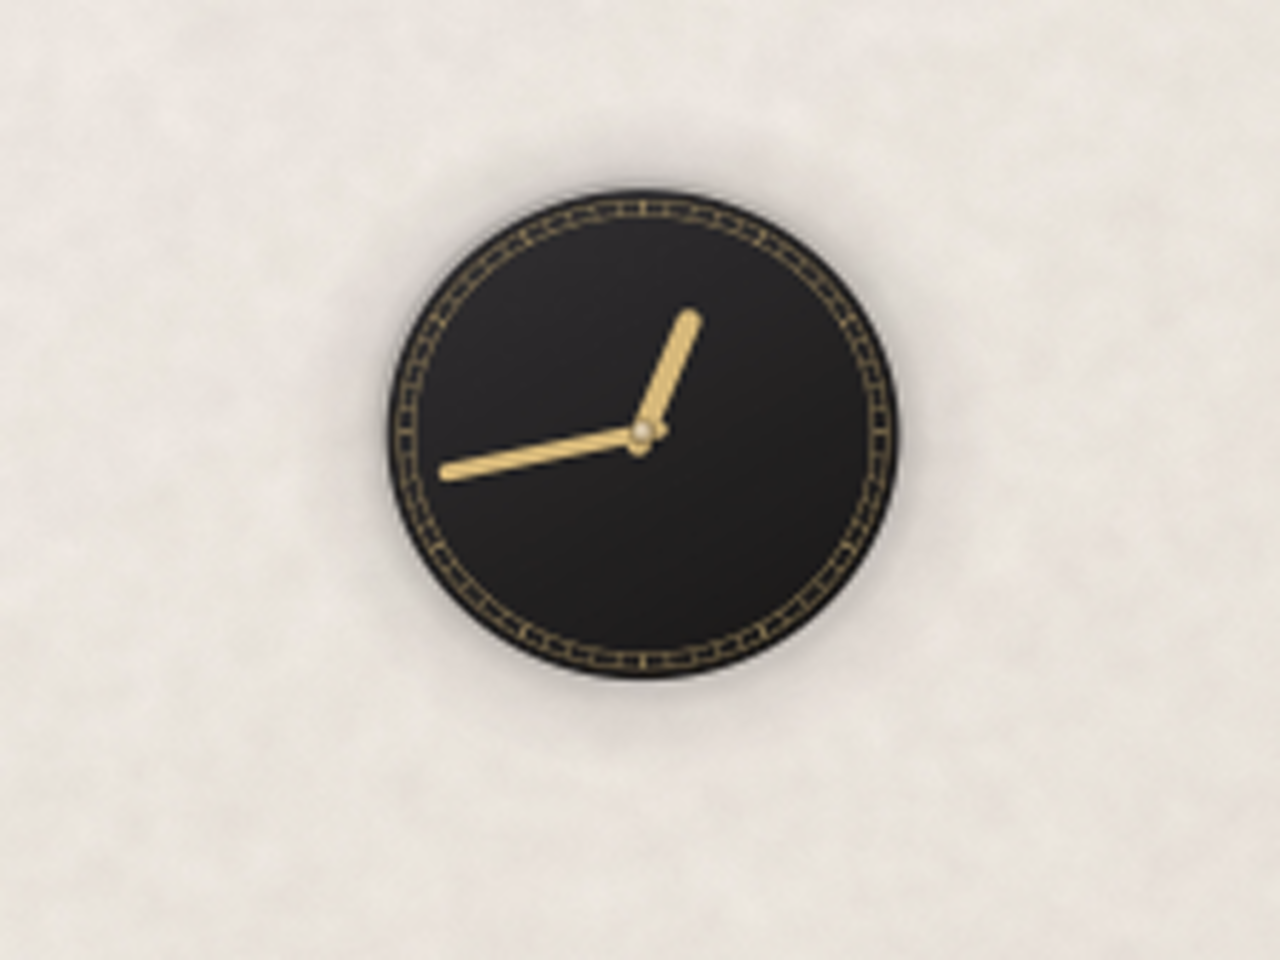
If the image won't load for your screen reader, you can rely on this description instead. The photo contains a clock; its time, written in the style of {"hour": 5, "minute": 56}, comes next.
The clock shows {"hour": 12, "minute": 43}
